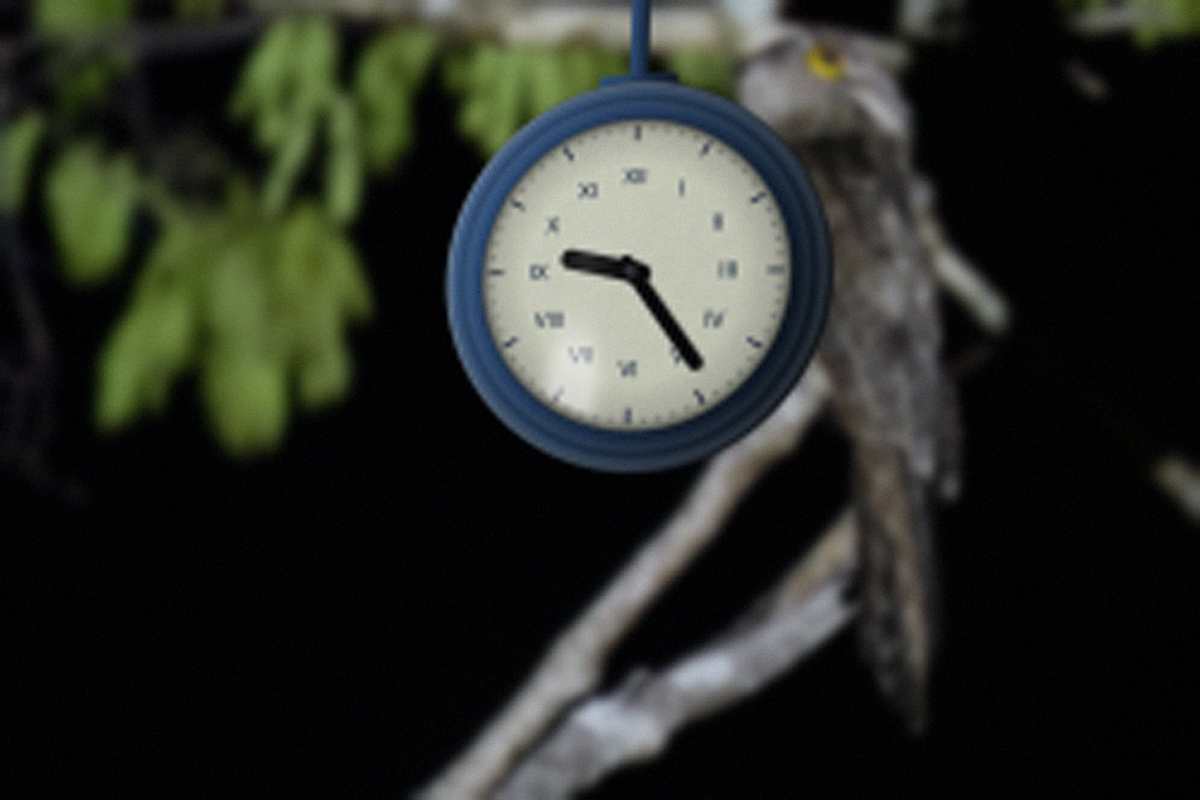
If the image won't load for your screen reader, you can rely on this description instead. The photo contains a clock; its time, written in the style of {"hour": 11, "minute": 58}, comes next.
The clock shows {"hour": 9, "minute": 24}
